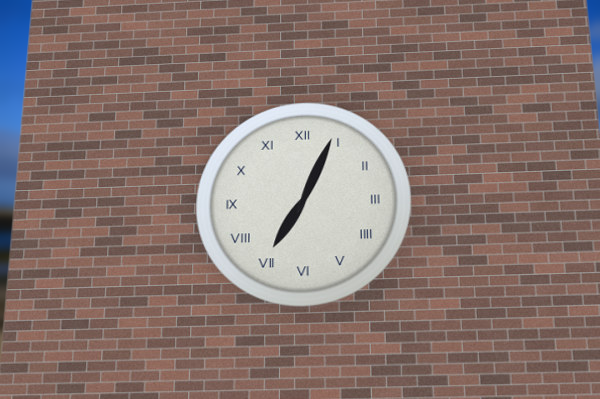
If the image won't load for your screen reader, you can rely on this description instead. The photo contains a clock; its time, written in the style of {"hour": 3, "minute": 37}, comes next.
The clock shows {"hour": 7, "minute": 4}
